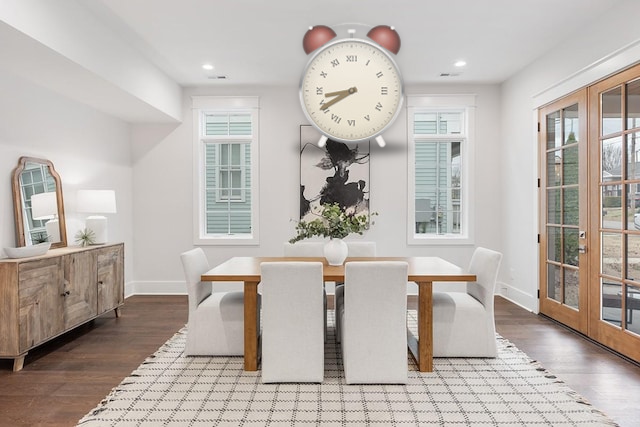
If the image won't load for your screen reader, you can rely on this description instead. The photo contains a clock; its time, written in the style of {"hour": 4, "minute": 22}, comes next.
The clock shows {"hour": 8, "minute": 40}
